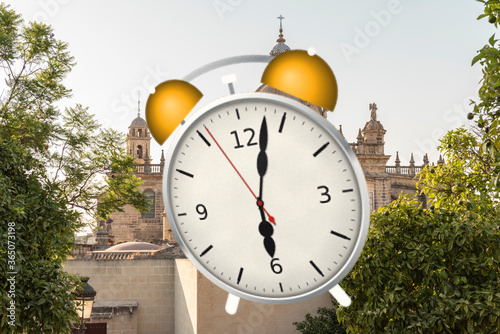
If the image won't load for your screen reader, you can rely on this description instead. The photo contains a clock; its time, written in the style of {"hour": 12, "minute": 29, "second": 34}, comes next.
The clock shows {"hour": 6, "minute": 2, "second": 56}
